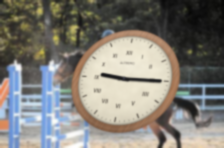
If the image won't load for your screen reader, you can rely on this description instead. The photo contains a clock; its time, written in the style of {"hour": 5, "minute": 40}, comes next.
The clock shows {"hour": 9, "minute": 15}
